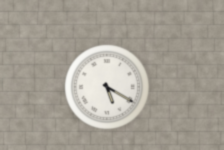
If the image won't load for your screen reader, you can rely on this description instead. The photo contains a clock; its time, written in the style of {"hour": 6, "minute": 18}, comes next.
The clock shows {"hour": 5, "minute": 20}
